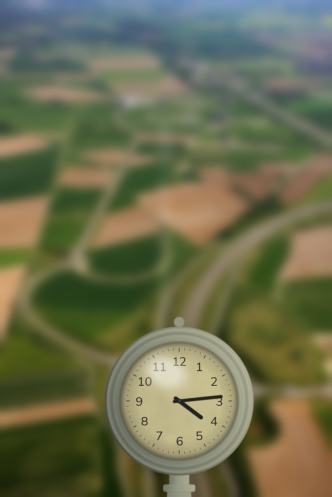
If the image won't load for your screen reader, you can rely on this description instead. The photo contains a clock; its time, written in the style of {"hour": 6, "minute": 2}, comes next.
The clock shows {"hour": 4, "minute": 14}
